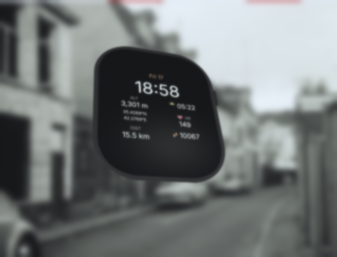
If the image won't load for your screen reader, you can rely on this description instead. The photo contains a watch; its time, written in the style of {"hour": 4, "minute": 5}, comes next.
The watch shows {"hour": 18, "minute": 58}
